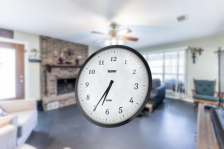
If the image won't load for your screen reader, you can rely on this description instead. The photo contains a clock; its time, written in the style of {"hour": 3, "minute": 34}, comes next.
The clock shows {"hour": 6, "minute": 35}
